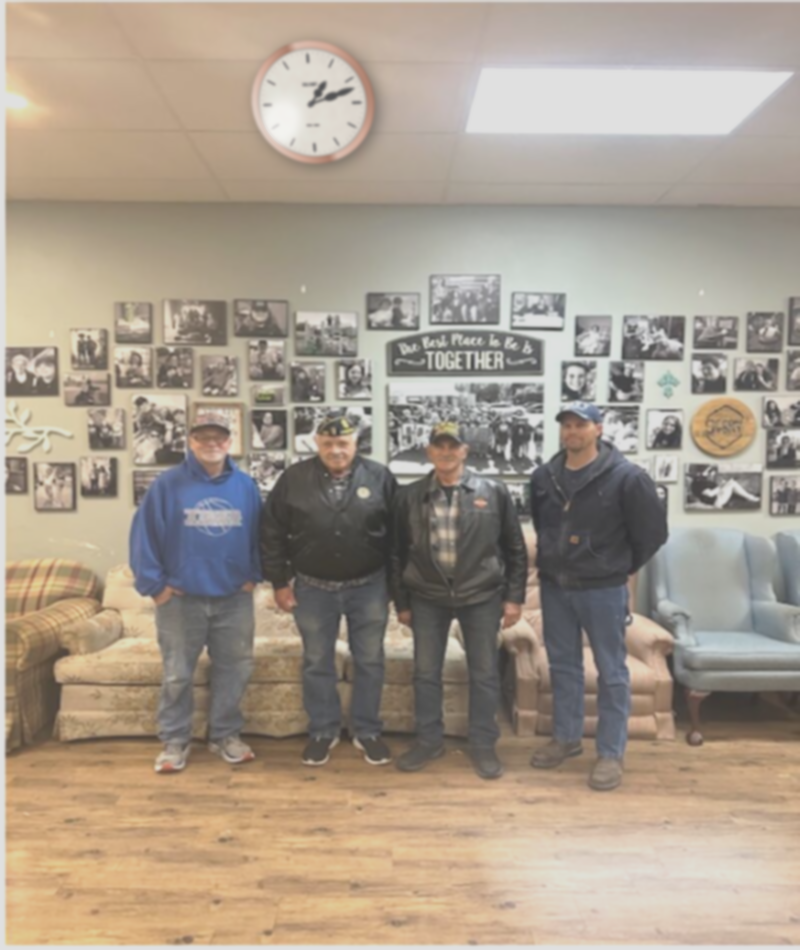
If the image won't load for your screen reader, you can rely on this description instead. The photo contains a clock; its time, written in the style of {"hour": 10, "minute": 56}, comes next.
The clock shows {"hour": 1, "minute": 12}
